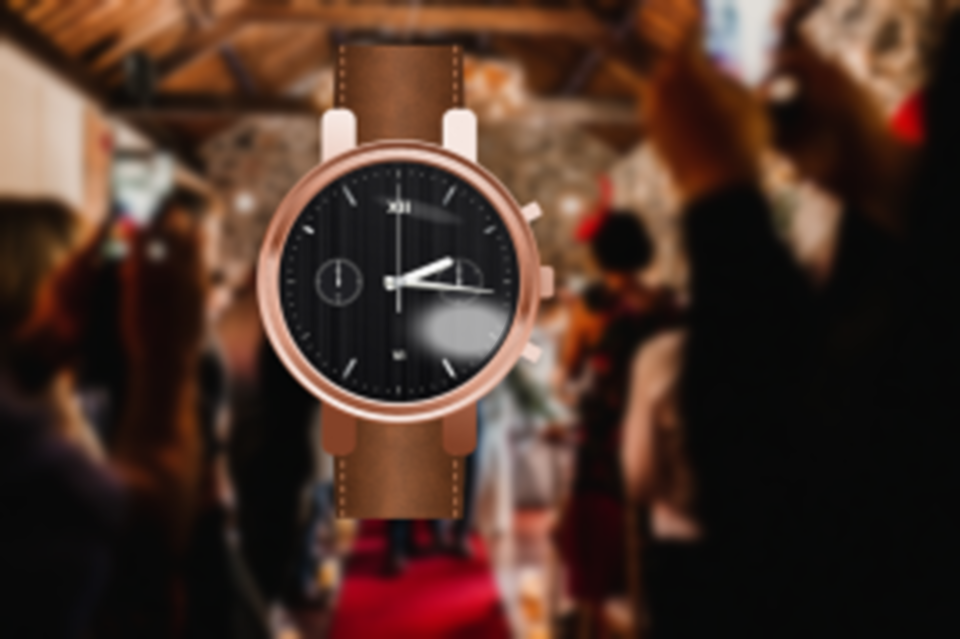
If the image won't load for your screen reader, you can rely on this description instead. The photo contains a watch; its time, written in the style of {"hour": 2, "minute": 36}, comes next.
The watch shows {"hour": 2, "minute": 16}
